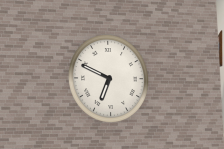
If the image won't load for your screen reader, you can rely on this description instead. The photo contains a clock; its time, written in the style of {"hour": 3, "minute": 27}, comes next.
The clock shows {"hour": 6, "minute": 49}
